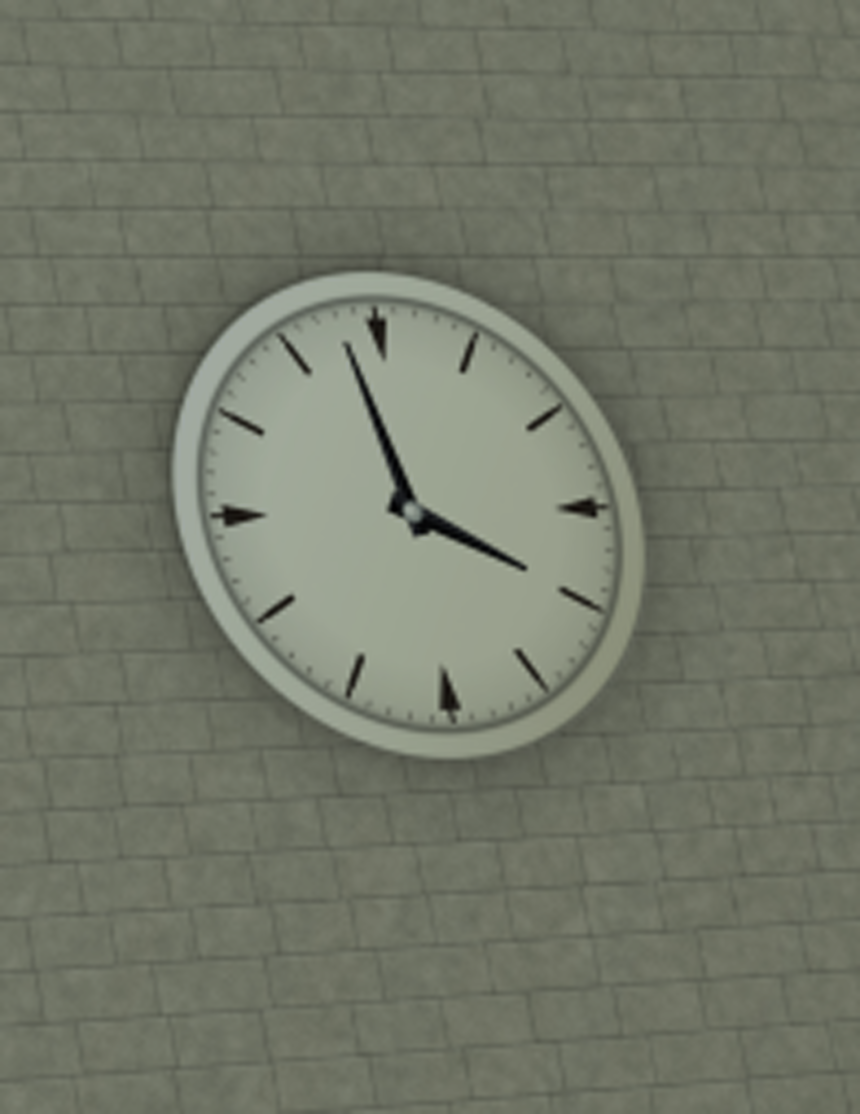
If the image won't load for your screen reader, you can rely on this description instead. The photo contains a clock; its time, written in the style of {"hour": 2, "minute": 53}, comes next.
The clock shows {"hour": 3, "minute": 58}
